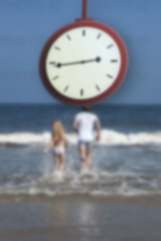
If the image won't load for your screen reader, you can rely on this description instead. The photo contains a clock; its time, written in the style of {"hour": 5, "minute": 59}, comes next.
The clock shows {"hour": 2, "minute": 44}
